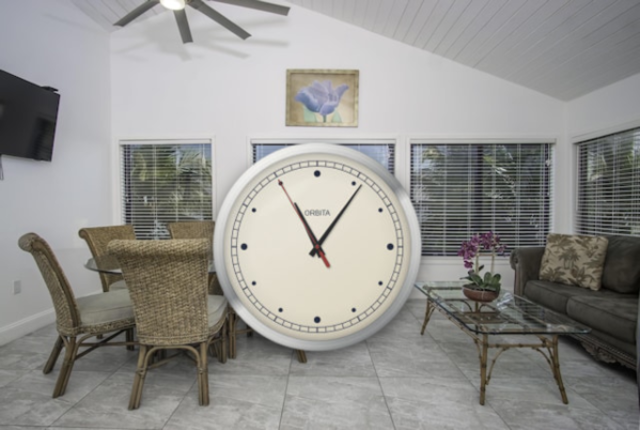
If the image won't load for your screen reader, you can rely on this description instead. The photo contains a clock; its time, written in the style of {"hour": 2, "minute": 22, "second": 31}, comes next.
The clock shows {"hour": 11, "minute": 5, "second": 55}
